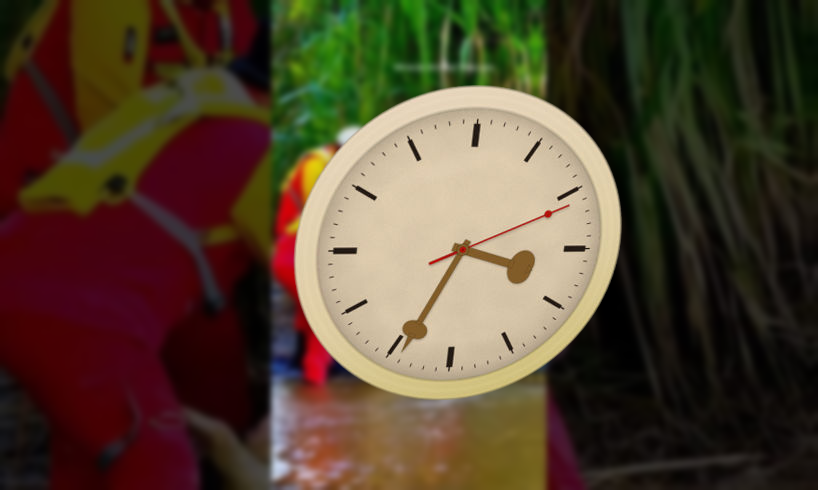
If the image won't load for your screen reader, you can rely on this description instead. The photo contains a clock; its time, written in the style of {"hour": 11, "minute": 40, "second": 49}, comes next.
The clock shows {"hour": 3, "minute": 34, "second": 11}
